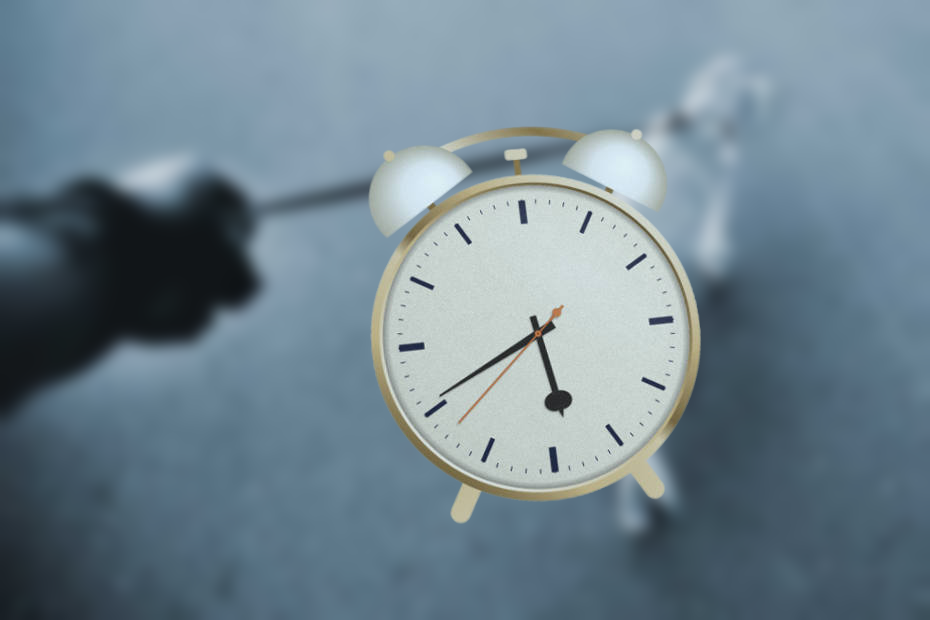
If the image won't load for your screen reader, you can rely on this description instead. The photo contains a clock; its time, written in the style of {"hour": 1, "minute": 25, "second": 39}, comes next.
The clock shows {"hour": 5, "minute": 40, "second": 38}
